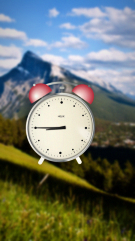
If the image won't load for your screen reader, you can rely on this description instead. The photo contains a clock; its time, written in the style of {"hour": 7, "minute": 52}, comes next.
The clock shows {"hour": 8, "minute": 45}
